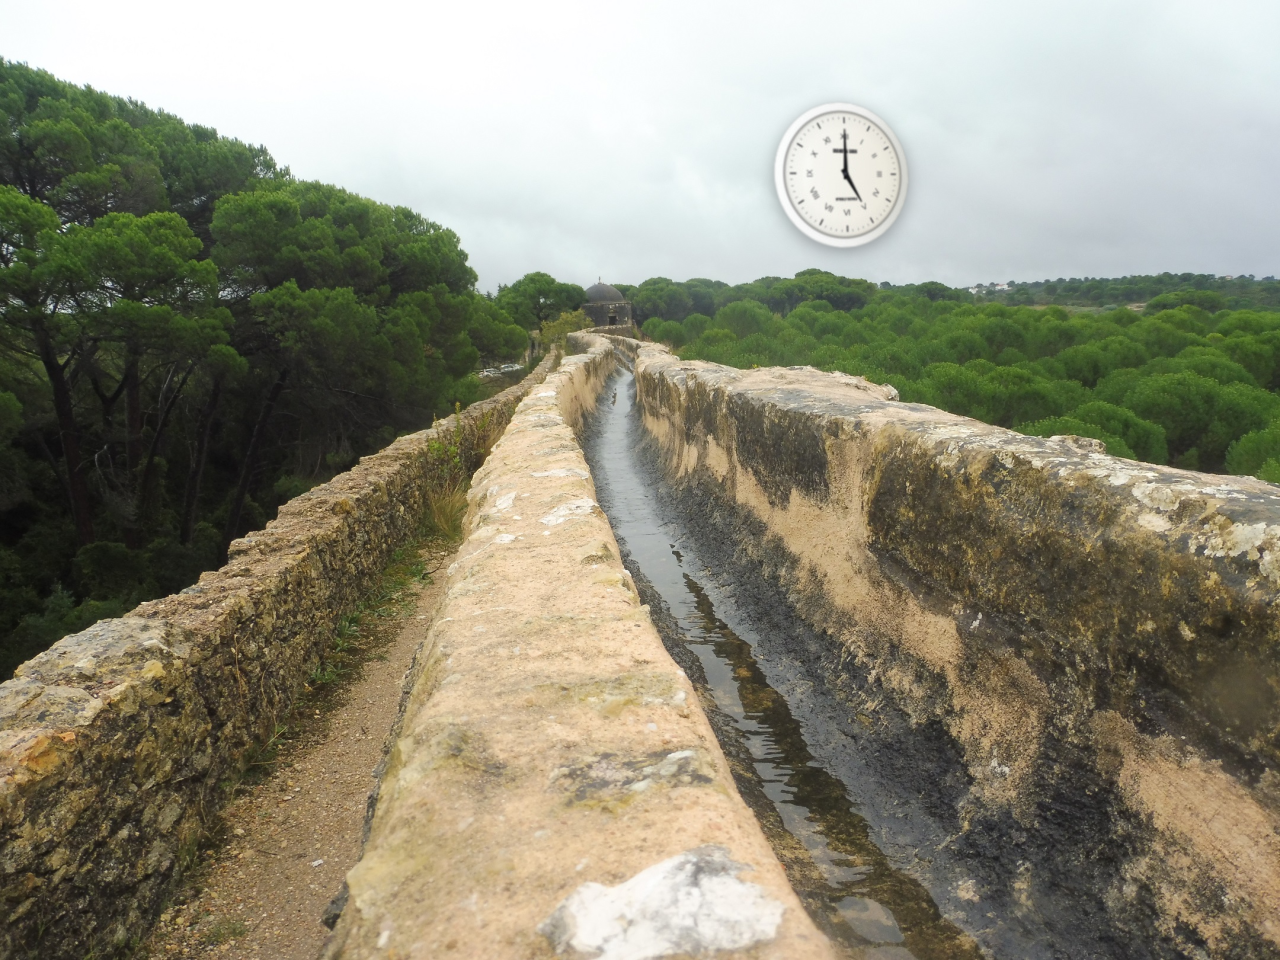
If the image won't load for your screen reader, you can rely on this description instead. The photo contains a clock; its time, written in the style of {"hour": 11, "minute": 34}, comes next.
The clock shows {"hour": 5, "minute": 0}
